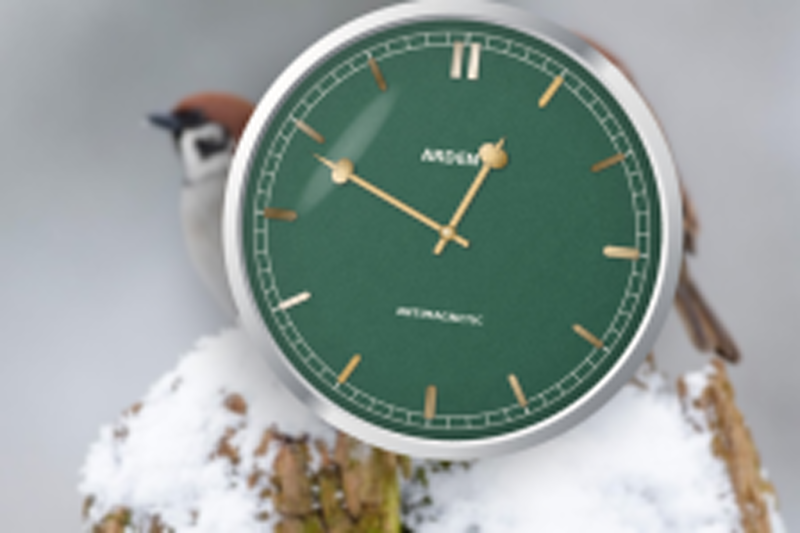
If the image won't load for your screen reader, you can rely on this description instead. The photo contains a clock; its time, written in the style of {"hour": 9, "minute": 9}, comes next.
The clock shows {"hour": 12, "minute": 49}
